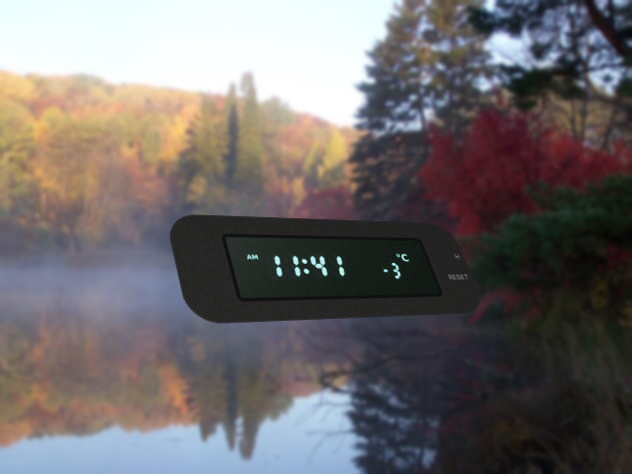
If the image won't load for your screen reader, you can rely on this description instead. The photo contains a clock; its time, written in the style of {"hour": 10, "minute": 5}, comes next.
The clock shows {"hour": 11, "minute": 41}
